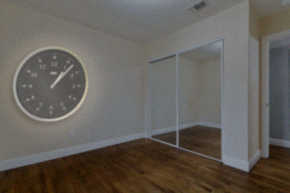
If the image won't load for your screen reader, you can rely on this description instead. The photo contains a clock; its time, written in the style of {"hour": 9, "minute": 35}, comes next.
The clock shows {"hour": 1, "minute": 7}
